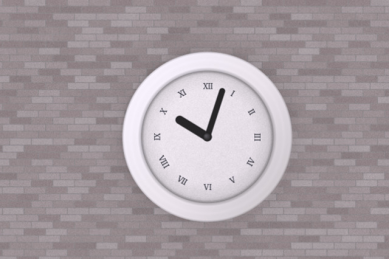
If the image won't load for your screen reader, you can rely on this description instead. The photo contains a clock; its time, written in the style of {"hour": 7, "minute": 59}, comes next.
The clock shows {"hour": 10, "minute": 3}
